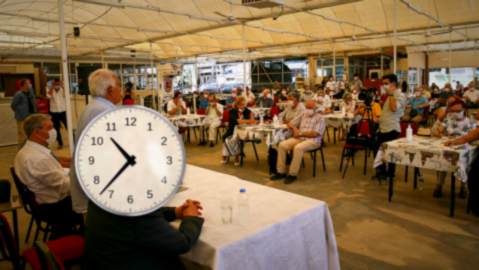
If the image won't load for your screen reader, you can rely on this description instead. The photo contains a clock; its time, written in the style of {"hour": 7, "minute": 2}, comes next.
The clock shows {"hour": 10, "minute": 37}
